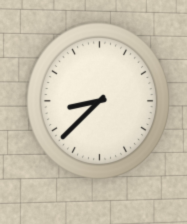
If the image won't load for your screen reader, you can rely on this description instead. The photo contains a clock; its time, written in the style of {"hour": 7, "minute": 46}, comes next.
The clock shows {"hour": 8, "minute": 38}
